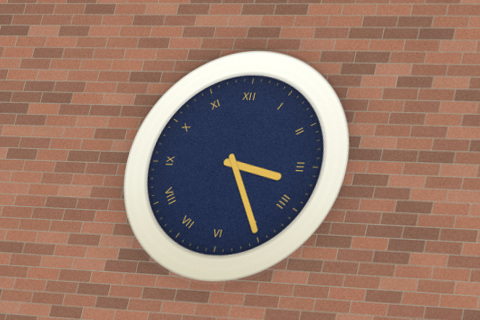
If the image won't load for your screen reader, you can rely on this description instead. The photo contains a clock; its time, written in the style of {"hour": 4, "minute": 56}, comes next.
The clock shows {"hour": 3, "minute": 25}
